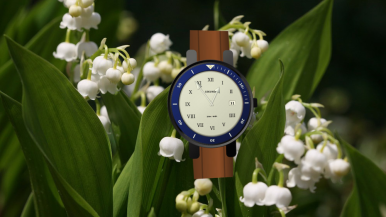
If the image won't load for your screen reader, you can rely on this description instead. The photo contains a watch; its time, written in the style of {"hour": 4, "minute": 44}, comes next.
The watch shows {"hour": 12, "minute": 54}
